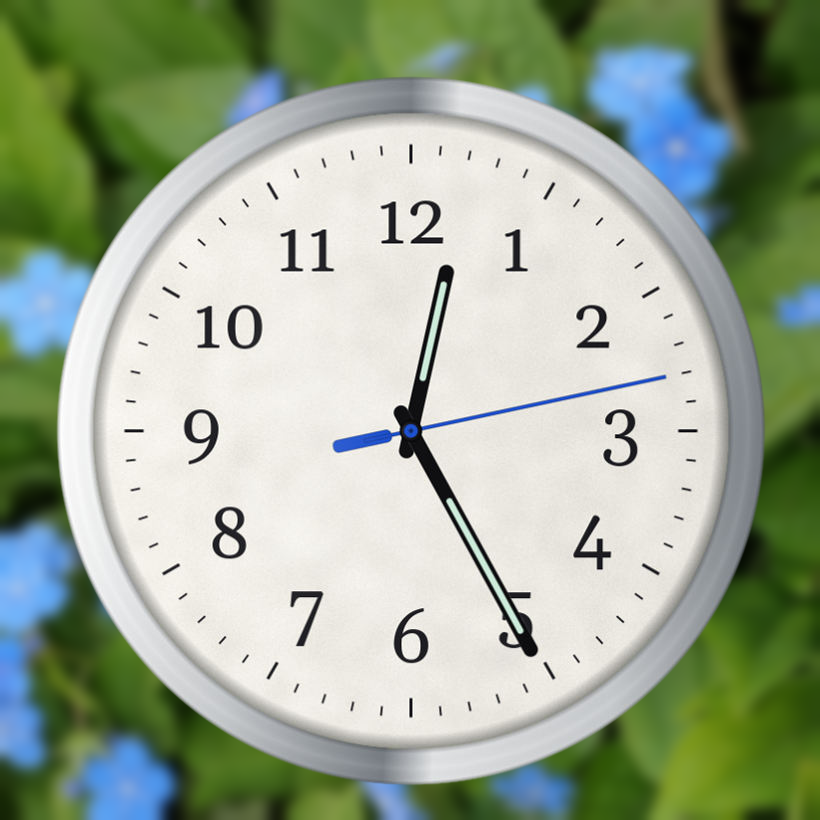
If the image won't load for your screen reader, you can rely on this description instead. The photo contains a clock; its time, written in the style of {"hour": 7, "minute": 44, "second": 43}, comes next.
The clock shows {"hour": 12, "minute": 25, "second": 13}
